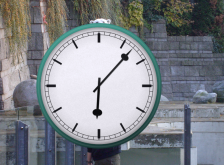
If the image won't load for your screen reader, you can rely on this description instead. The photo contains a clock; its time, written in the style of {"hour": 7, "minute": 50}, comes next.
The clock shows {"hour": 6, "minute": 7}
